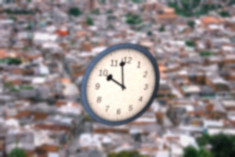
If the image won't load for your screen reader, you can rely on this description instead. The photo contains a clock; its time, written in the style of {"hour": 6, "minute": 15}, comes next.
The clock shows {"hour": 9, "minute": 58}
